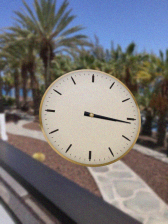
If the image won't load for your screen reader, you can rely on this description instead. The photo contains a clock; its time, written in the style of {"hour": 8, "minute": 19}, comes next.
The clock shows {"hour": 3, "minute": 16}
